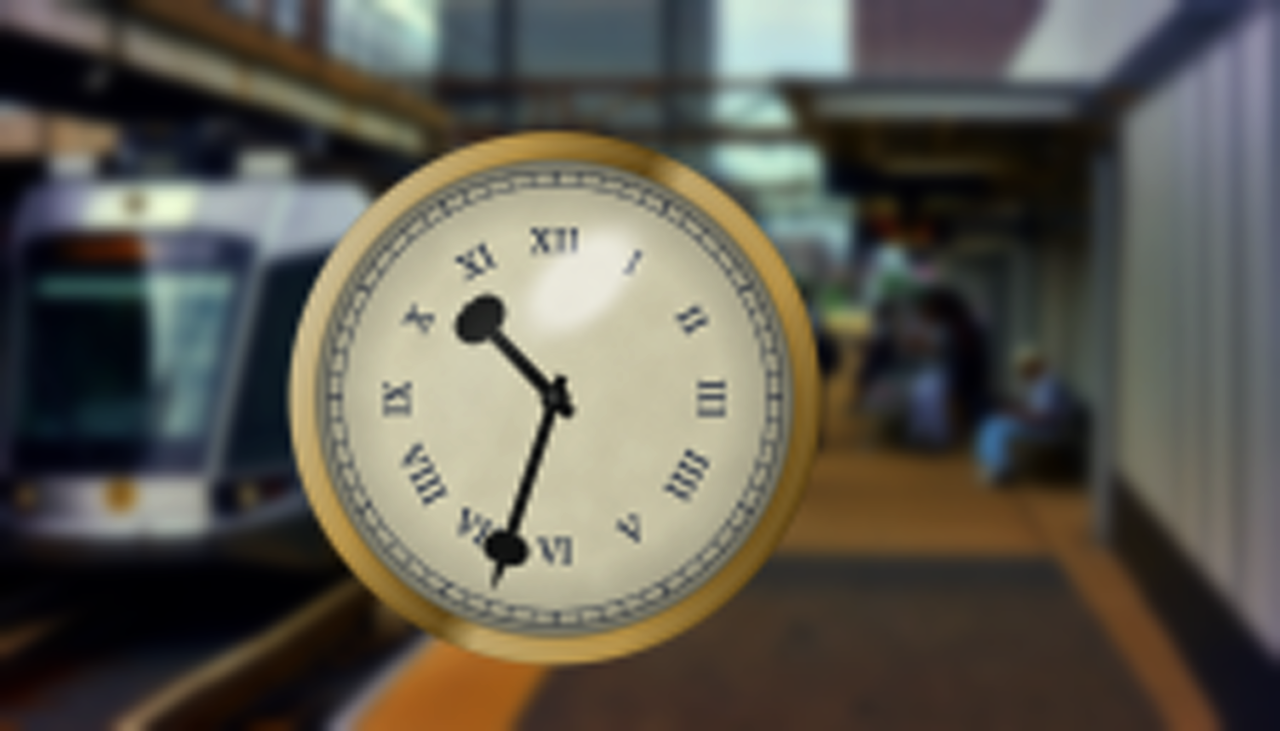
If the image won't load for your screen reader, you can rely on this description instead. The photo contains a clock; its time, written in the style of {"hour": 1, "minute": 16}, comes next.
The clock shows {"hour": 10, "minute": 33}
